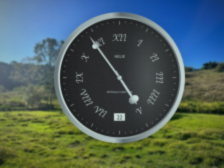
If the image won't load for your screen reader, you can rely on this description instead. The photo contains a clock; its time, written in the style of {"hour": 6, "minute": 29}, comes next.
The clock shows {"hour": 4, "minute": 54}
